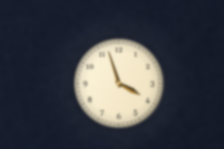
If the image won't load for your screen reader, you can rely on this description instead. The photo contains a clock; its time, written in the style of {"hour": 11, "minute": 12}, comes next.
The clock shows {"hour": 3, "minute": 57}
